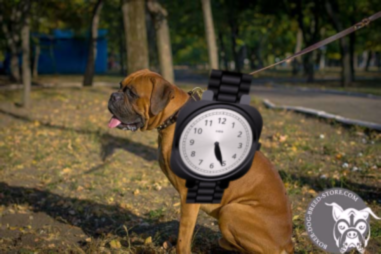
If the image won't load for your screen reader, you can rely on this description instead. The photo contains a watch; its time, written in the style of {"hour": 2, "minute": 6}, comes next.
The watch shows {"hour": 5, "minute": 26}
